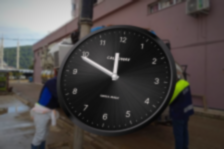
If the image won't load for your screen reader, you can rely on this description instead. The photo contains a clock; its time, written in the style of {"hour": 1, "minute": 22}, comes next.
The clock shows {"hour": 11, "minute": 49}
